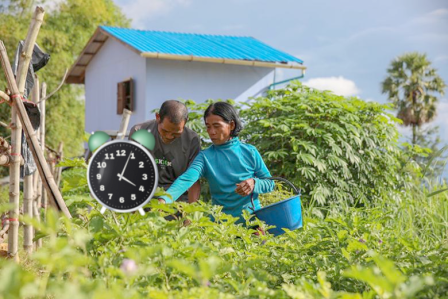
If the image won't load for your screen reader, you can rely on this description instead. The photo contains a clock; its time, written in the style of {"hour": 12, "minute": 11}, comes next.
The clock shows {"hour": 4, "minute": 4}
